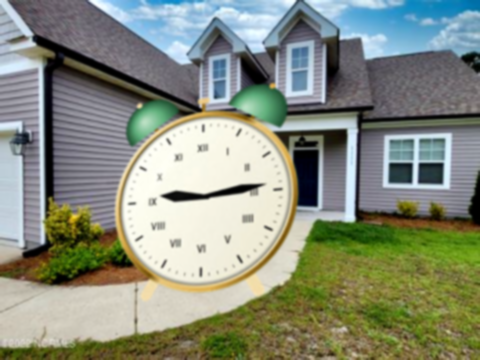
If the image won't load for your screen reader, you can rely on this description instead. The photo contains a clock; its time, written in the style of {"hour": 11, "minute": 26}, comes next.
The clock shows {"hour": 9, "minute": 14}
